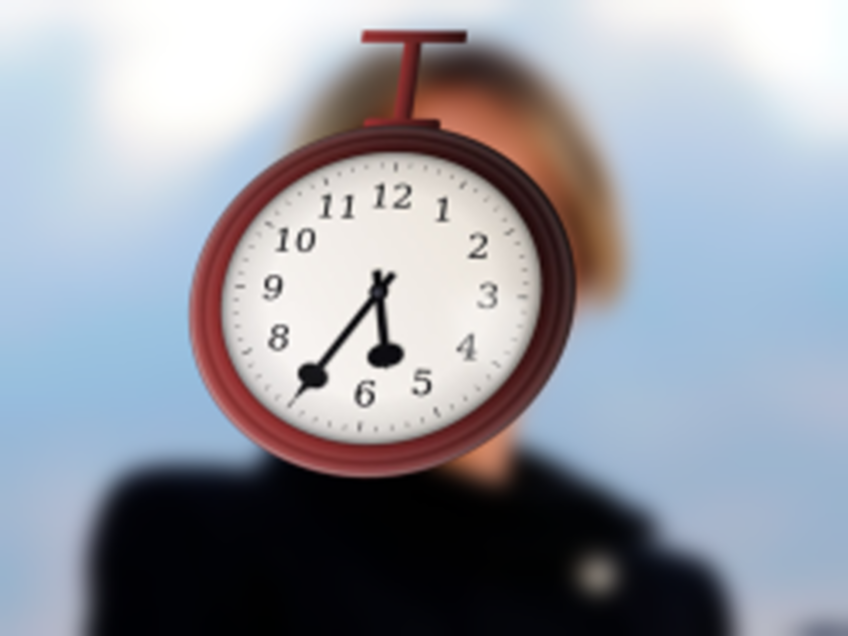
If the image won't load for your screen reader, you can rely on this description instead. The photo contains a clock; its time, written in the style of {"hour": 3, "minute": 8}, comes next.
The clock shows {"hour": 5, "minute": 35}
